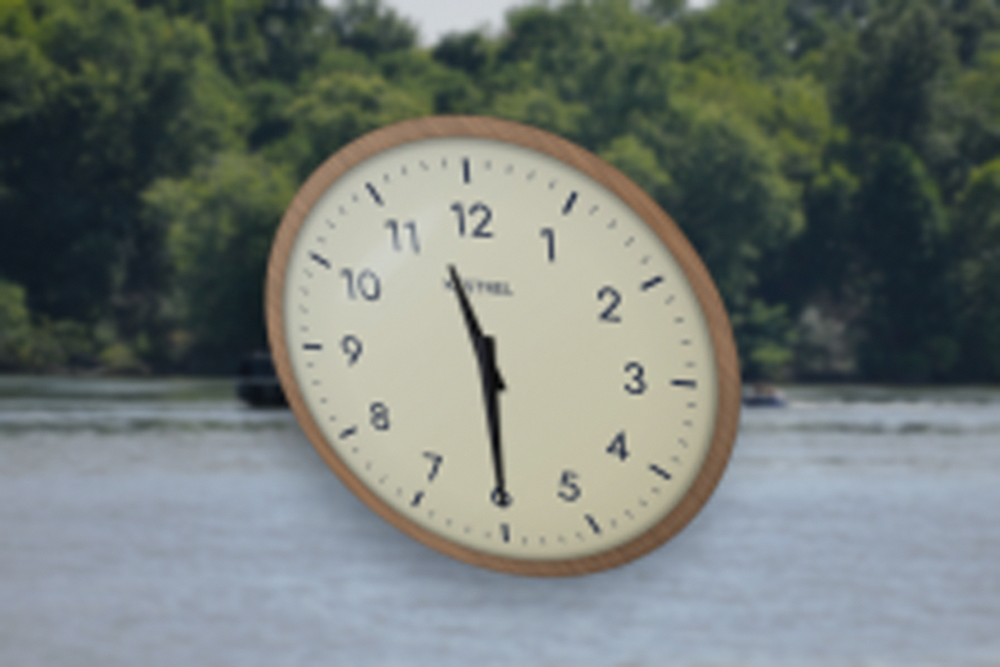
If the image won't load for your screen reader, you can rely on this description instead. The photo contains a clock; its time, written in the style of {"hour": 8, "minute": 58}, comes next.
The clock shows {"hour": 11, "minute": 30}
